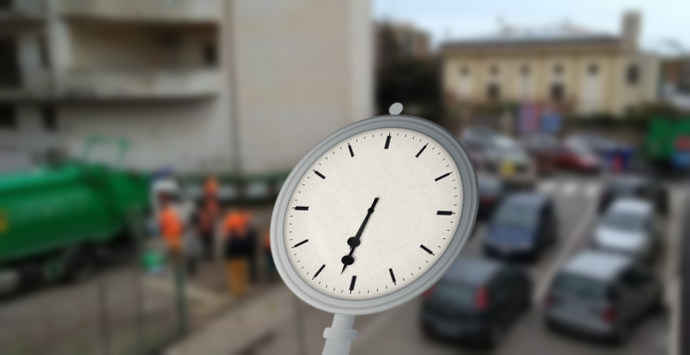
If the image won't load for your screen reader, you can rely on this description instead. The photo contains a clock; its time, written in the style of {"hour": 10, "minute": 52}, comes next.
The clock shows {"hour": 6, "minute": 32}
